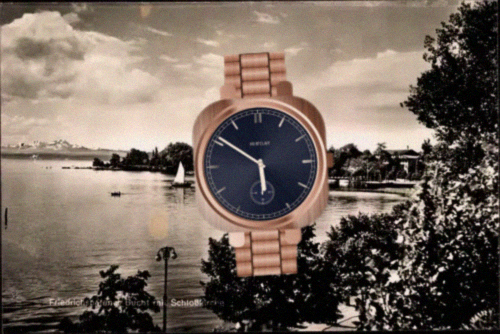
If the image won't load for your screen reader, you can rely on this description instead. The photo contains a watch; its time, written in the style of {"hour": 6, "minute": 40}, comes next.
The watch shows {"hour": 5, "minute": 51}
